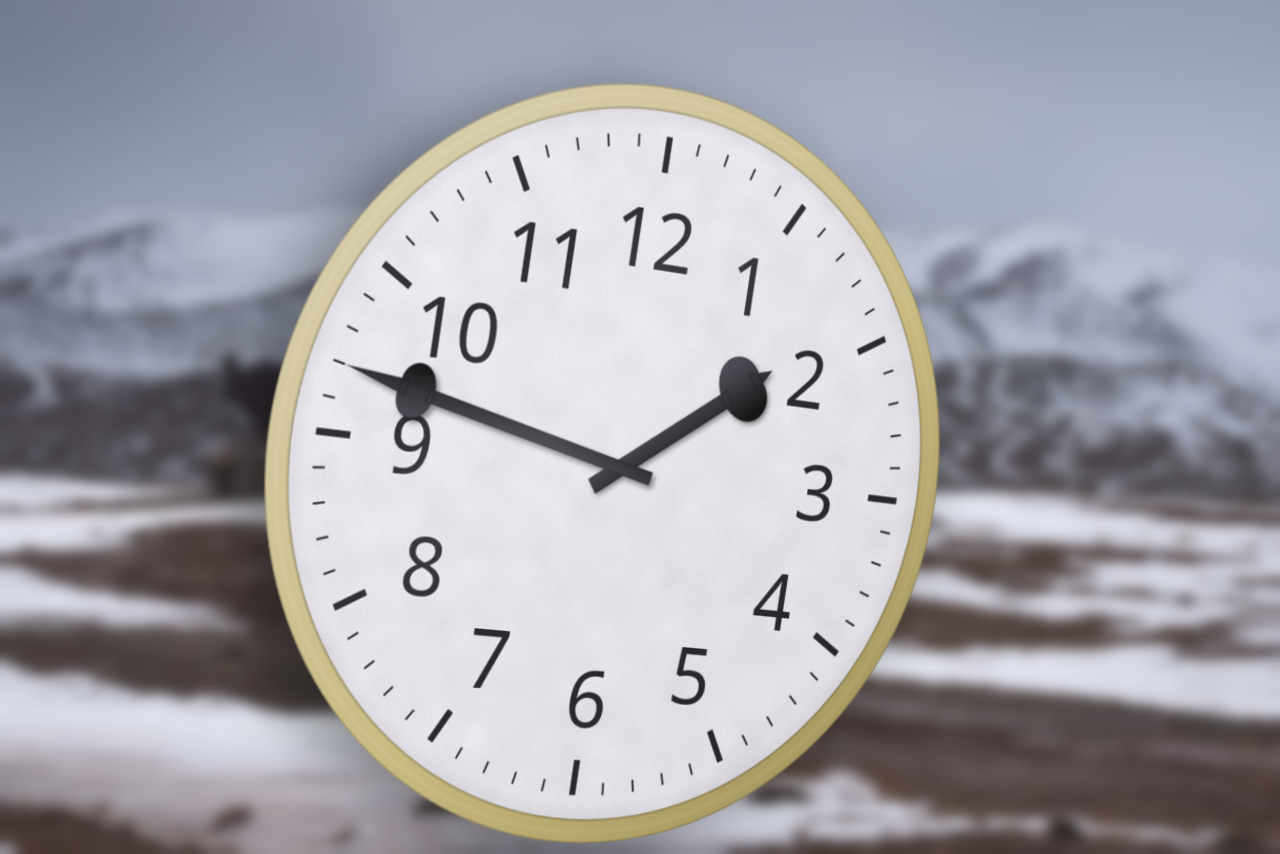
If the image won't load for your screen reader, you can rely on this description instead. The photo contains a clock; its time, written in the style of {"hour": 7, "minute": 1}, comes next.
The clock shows {"hour": 1, "minute": 47}
